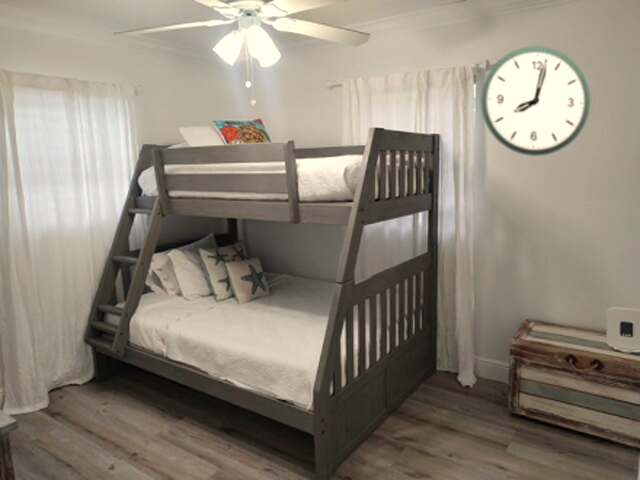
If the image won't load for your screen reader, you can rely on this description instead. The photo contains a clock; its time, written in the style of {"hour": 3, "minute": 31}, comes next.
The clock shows {"hour": 8, "minute": 2}
